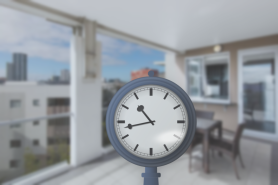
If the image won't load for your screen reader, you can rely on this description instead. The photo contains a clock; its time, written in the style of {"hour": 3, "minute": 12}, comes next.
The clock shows {"hour": 10, "minute": 43}
